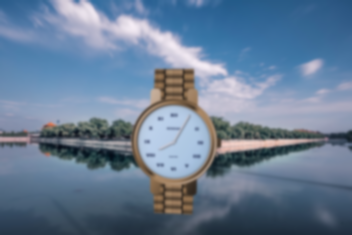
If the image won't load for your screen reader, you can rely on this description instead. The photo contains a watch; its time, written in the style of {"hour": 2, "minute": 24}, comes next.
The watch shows {"hour": 8, "minute": 5}
